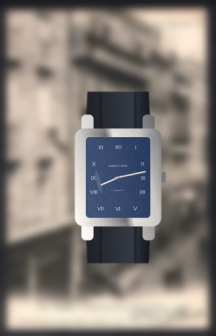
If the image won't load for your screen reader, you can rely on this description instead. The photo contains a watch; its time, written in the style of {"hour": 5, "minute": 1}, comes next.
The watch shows {"hour": 8, "minute": 13}
